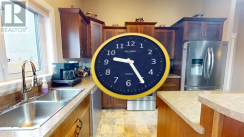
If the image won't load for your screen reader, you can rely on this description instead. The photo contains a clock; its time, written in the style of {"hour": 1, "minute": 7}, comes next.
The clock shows {"hour": 9, "minute": 25}
